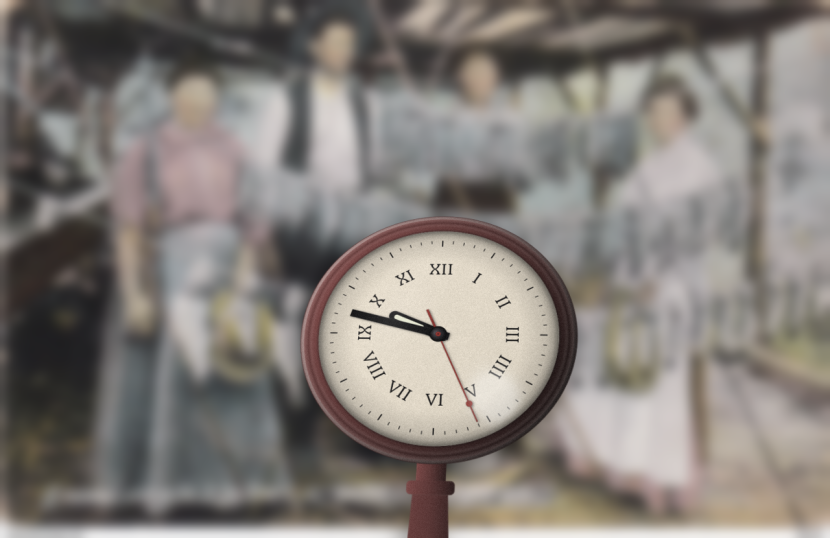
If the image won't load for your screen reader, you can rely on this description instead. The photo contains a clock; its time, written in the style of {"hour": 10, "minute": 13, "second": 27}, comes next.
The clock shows {"hour": 9, "minute": 47, "second": 26}
